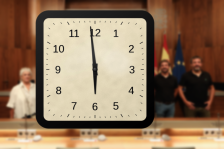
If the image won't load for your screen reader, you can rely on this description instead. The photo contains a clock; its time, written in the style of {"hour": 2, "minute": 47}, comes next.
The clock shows {"hour": 5, "minute": 59}
